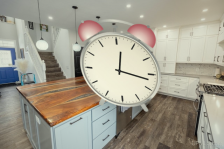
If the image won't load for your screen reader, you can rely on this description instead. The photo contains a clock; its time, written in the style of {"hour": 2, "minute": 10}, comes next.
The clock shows {"hour": 12, "minute": 17}
